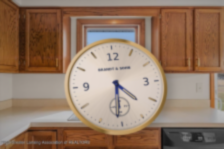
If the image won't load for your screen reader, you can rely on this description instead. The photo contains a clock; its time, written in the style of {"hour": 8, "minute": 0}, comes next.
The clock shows {"hour": 4, "minute": 31}
